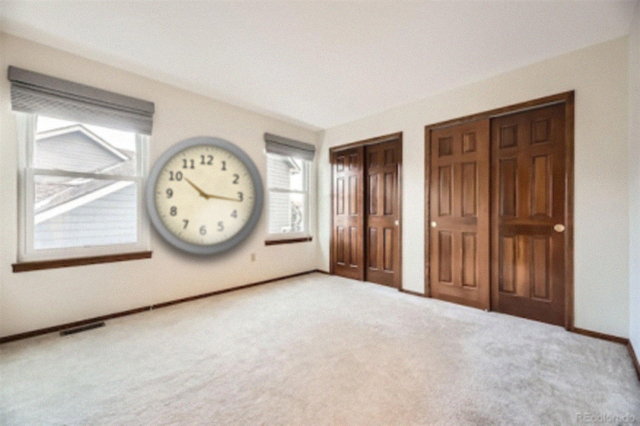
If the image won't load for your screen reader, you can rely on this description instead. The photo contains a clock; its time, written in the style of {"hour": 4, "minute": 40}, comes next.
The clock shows {"hour": 10, "minute": 16}
